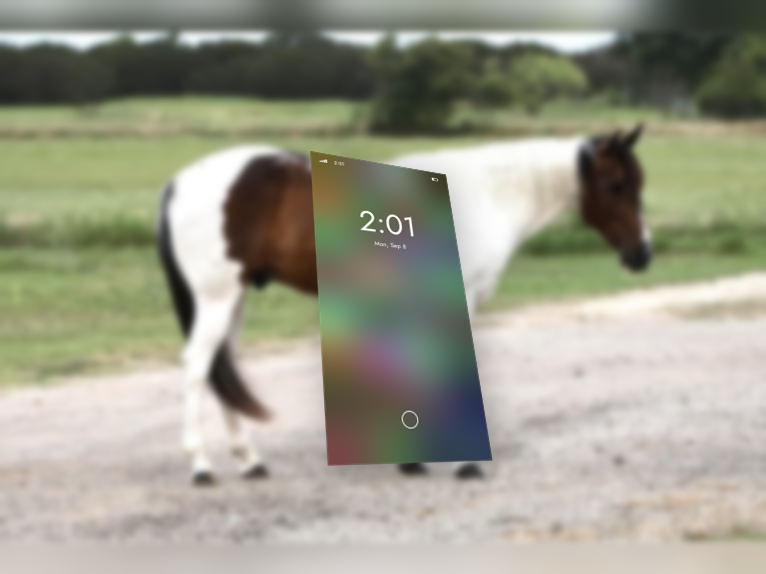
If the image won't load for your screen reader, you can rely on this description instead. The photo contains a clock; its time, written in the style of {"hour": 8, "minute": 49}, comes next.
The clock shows {"hour": 2, "minute": 1}
